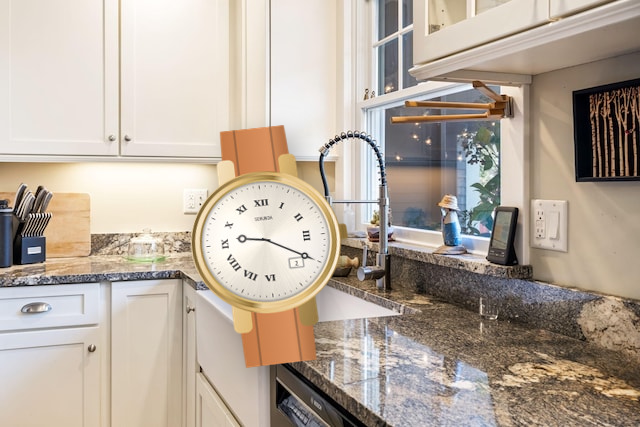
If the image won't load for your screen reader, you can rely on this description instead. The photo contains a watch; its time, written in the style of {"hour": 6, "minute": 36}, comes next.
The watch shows {"hour": 9, "minute": 20}
